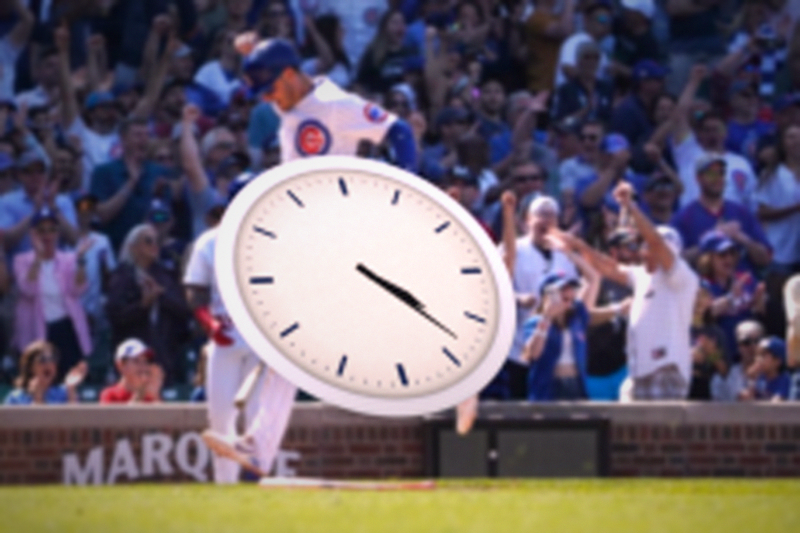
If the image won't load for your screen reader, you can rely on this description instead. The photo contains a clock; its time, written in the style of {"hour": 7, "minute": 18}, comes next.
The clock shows {"hour": 4, "minute": 23}
